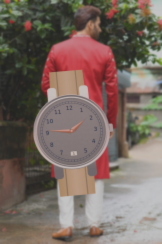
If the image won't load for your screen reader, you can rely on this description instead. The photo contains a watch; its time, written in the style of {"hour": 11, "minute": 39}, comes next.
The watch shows {"hour": 1, "minute": 46}
